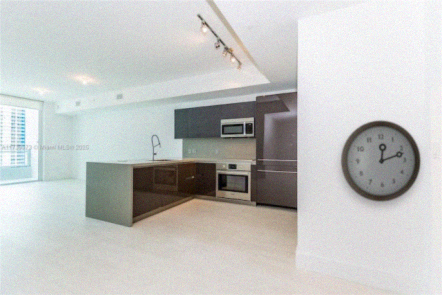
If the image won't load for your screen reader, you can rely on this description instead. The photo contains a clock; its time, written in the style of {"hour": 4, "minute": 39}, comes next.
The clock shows {"hour": 12, "minute": 12}
